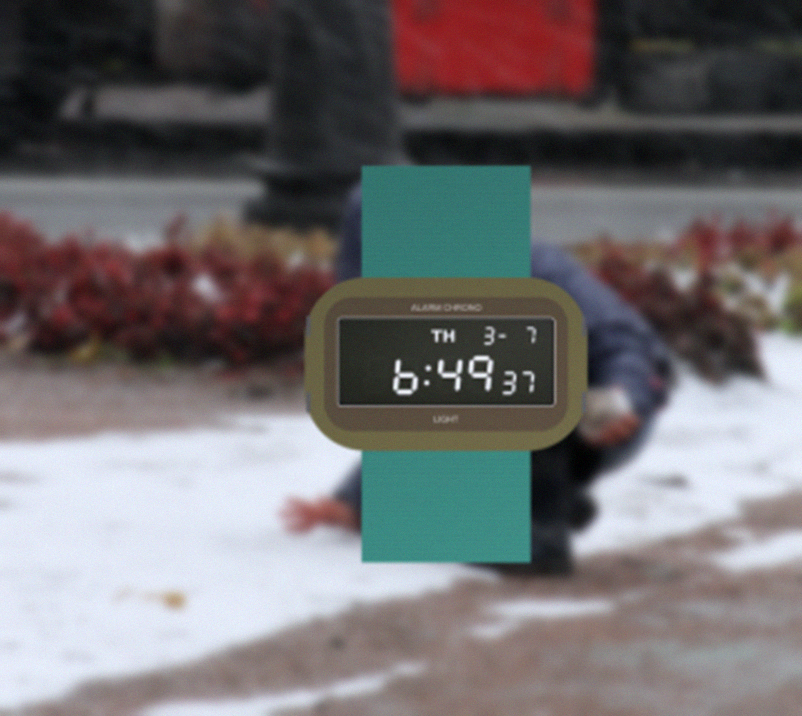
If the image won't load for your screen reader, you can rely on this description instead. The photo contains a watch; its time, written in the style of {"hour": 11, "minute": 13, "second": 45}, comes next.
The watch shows {"hour": 6, "minute": 49, "second": 37}
